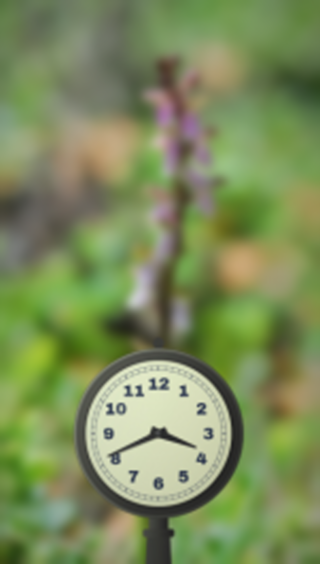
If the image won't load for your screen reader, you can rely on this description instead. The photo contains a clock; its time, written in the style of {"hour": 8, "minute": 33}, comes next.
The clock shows {"hour": 3, "minute": 41}
